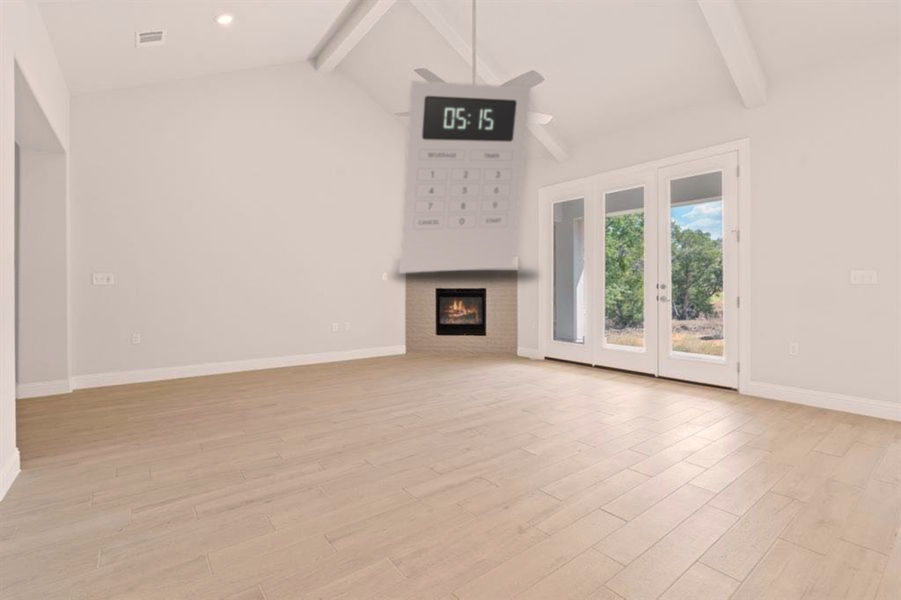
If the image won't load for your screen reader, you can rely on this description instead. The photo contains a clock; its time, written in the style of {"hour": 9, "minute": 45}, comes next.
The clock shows {"hour": 5, "minute": 15}
